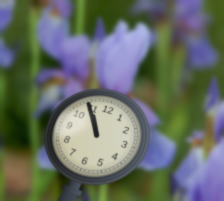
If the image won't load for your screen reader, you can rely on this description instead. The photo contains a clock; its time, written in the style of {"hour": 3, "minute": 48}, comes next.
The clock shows {"hour": 10, "minute": 54}
